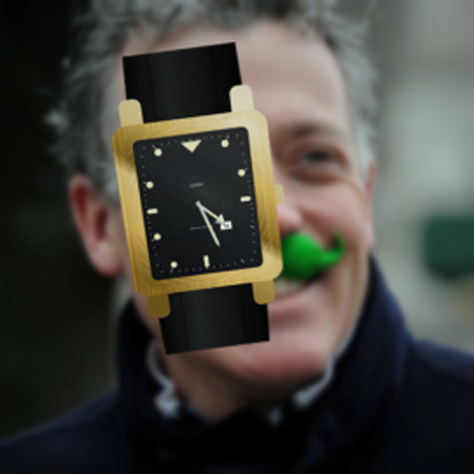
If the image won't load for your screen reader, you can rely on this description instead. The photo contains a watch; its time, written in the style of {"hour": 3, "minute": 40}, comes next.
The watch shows {"hour": 4, "minute": 27}
